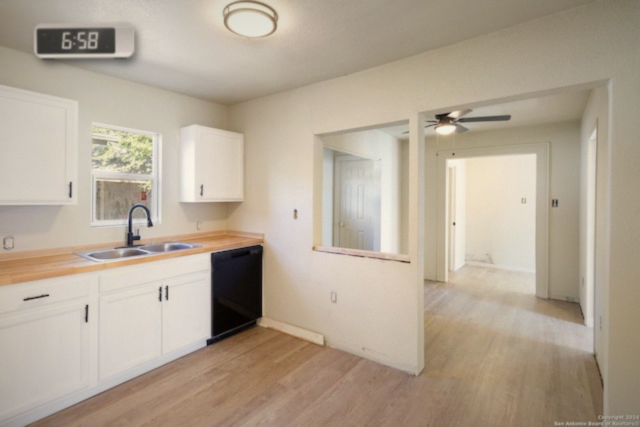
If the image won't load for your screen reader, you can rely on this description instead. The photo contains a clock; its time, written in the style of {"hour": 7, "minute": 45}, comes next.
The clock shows {"hour": 6, "minute": 58}
